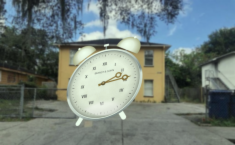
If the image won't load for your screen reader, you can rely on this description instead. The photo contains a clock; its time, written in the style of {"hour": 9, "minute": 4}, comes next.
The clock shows {"hour": 2, "minute": 14}
